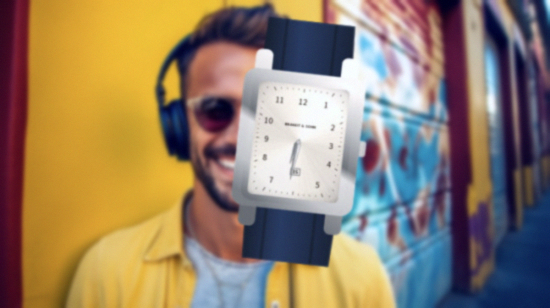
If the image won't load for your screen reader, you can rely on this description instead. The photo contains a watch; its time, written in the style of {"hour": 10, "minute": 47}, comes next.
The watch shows {"hour": 6, "minute": 31}
